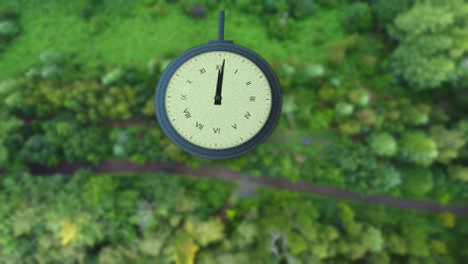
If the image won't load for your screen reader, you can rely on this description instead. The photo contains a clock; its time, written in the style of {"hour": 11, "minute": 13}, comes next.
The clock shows {"hour": 12, "minute": 1}
